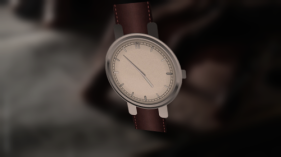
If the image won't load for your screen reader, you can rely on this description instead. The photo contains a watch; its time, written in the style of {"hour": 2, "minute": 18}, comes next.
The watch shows {"hour": 4, "minute": 53}
